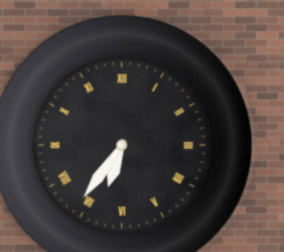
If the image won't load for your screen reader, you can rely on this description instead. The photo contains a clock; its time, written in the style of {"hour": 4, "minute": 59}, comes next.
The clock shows {"hour": 6, "minute": 36}
